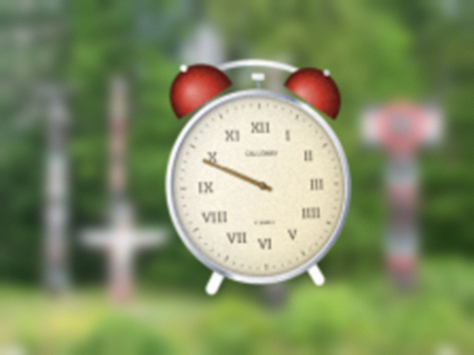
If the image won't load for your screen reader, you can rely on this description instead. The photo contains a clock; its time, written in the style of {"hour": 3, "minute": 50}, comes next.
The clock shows {"hour": 9, "minute": 49}
